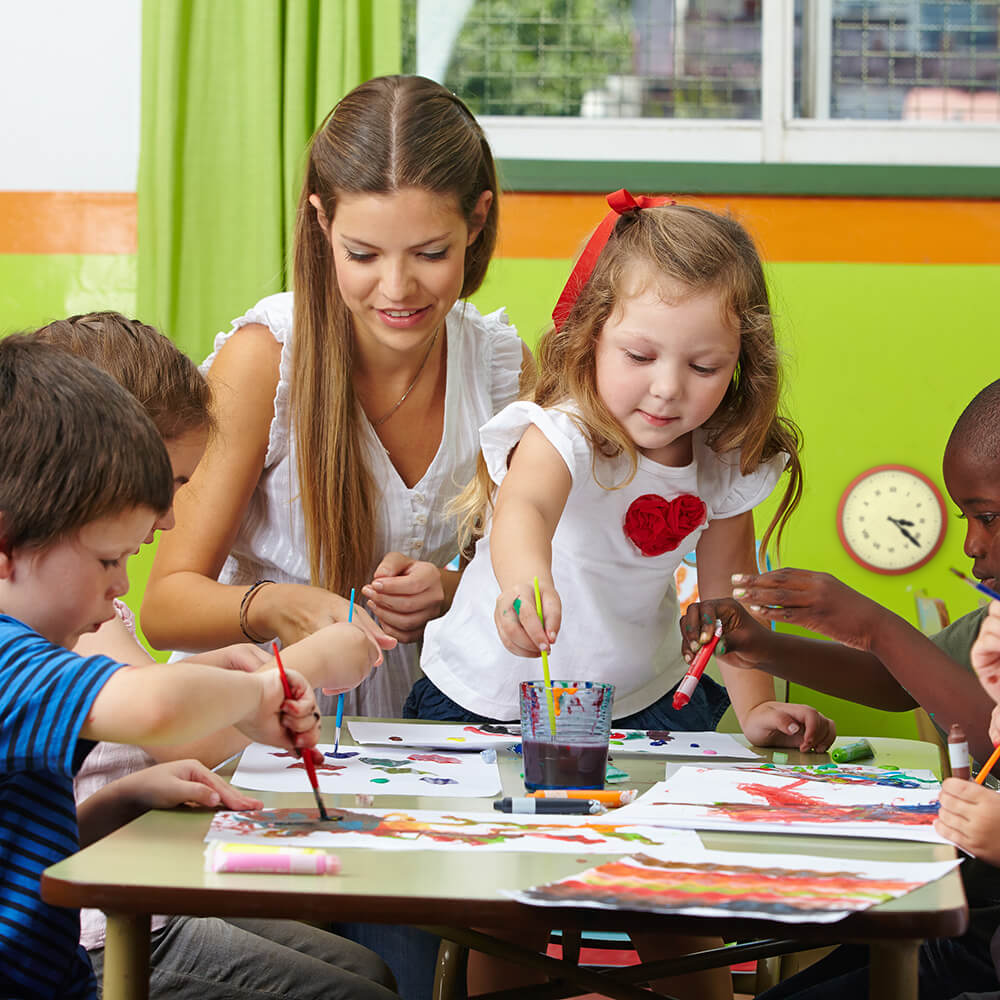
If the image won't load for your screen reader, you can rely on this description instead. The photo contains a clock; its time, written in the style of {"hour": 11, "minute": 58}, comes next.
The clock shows {"hour": 3, "minute": 22}
